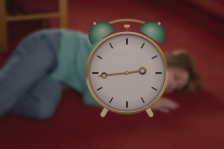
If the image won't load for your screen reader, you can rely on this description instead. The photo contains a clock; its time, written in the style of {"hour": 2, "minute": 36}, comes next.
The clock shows {"hour": 2, "minute": 44}
